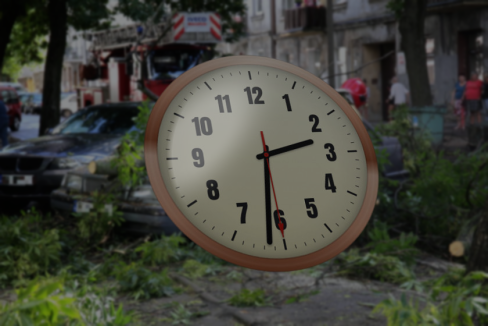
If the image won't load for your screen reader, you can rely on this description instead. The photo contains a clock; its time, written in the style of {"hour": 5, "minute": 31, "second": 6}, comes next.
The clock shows {"hour": 2, "minute": 31, "second": 30}
